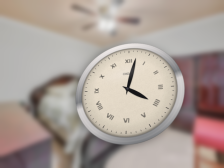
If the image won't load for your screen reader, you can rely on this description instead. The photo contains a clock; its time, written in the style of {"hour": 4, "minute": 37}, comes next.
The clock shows {"hour": 4, "minute": 2}
